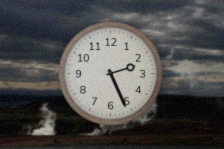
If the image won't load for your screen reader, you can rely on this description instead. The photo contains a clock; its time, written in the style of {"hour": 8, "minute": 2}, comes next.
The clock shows {"hour": 2, "minute": 26}
